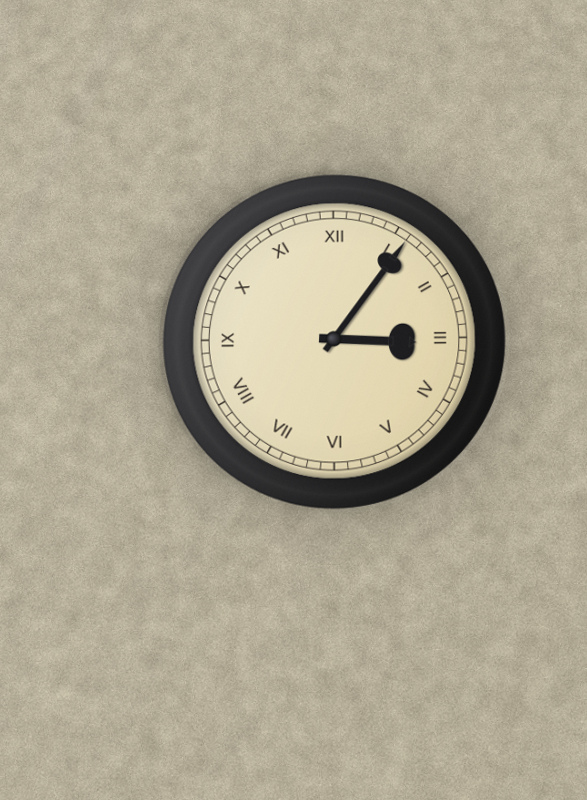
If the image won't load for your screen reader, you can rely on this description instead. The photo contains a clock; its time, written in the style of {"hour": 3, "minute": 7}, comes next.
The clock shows {"hour": 3, "minute": 6}
